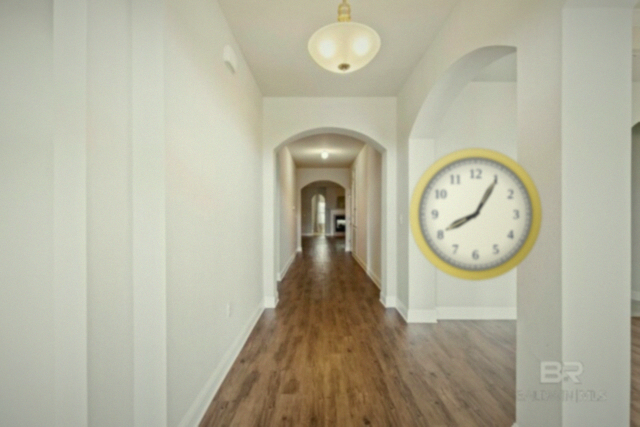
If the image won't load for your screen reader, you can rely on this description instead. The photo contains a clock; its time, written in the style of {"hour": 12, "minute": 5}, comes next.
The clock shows {"hour": 8, "minute": 5}
